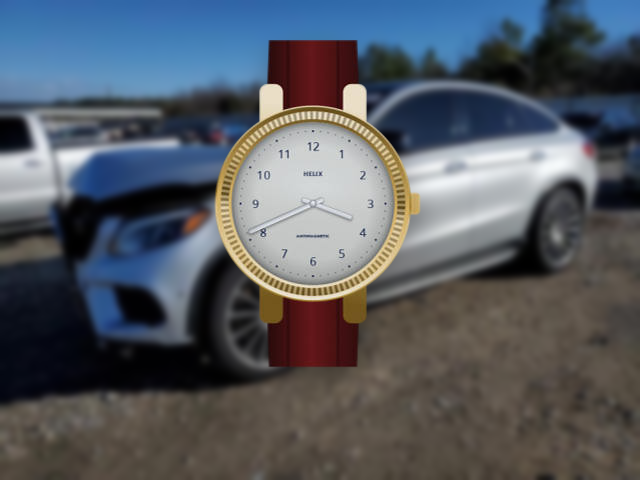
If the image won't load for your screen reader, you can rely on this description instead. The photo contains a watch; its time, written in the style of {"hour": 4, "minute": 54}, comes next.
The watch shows {"hour": 3, "minute": 41}
